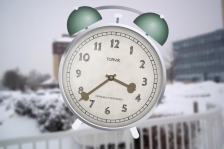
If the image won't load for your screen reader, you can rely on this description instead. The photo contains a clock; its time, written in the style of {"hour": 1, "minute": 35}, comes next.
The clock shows {"hour": 3, "minute": 38}
